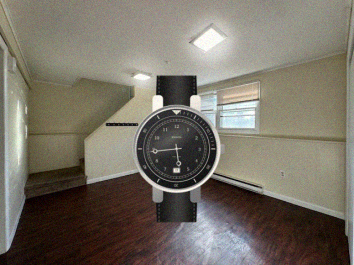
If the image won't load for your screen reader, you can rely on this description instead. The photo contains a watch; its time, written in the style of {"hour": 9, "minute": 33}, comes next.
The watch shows {"hour": 5, "minute": 44}
